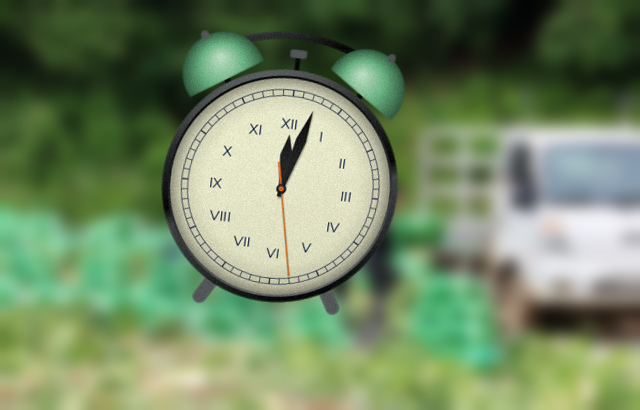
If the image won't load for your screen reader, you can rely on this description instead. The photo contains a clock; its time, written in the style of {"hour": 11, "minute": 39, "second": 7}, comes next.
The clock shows {"hour": 12, "minute": 2, "second": 28}
